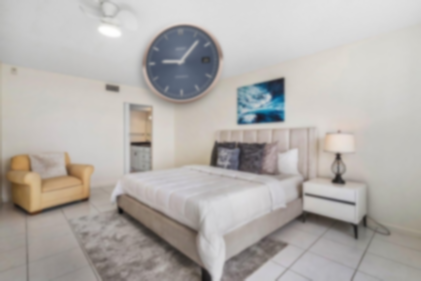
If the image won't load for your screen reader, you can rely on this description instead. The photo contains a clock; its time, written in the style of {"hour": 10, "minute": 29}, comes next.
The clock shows {"hour": 9, "minute": 7}
